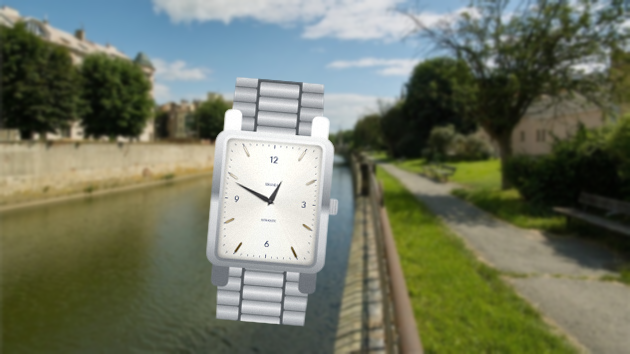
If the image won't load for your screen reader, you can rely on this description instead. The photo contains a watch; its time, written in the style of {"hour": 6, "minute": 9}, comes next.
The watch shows {"hour": 12, "minute": 49}
